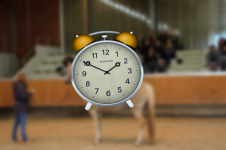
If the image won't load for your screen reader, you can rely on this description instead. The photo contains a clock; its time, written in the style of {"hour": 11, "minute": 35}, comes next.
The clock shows {"hour": 1, "minute": 50}
